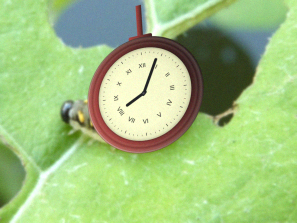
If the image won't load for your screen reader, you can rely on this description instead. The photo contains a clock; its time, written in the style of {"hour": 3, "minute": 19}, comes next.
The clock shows {"hour": 8, "minute": 4}
